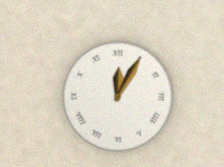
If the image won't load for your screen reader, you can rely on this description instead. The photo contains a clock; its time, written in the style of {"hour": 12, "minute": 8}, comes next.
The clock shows {"hour": 12, "minute": 5}
